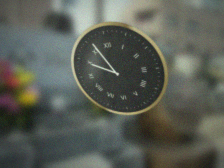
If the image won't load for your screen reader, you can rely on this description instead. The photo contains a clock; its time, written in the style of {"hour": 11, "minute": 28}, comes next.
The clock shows {"hour": 9, "minute": 56}
